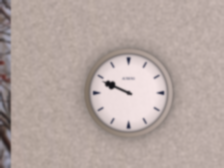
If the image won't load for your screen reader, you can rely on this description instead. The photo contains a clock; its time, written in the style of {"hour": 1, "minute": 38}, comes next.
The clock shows {"hour": 9, "minute": 49}
